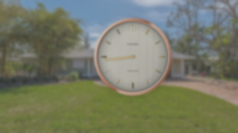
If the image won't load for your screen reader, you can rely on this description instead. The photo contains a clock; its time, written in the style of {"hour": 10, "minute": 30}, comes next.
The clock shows {"hour": 8, "minute": 44}
